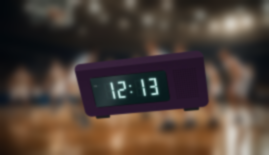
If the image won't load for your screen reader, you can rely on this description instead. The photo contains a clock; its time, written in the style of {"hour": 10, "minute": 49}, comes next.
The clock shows {"hour": 12, "minute": 13}
